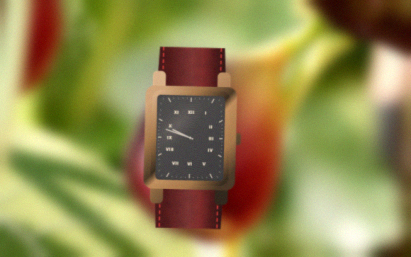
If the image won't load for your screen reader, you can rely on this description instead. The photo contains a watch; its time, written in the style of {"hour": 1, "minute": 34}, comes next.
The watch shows {"hour": 9, "minute": 48}
